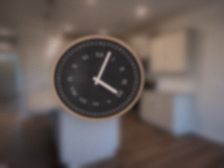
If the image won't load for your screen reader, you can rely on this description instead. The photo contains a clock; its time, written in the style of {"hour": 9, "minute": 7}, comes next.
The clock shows {"hour": 4, "minute": 3}
